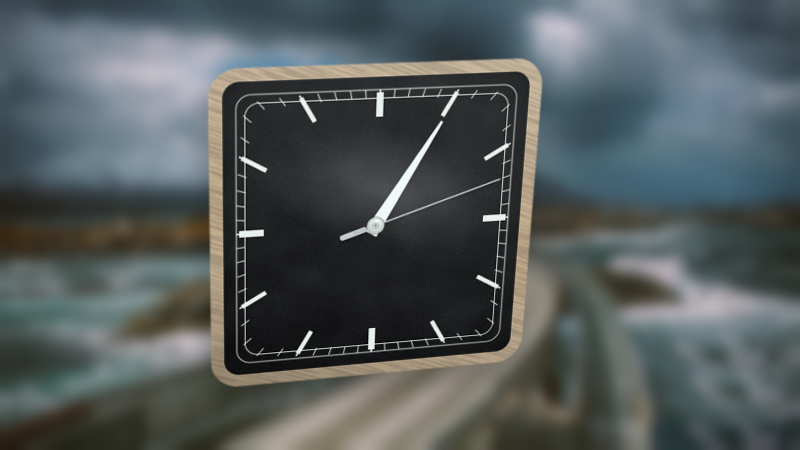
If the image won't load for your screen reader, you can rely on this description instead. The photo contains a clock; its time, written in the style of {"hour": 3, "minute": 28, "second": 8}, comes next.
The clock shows {"hour": 1, "minute": 5, "second": 12}
